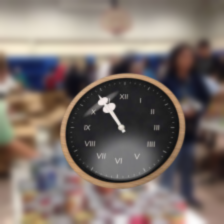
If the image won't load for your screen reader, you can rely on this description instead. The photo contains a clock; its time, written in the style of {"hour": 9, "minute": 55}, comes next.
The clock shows {"hour": 10, "minute": 54}
